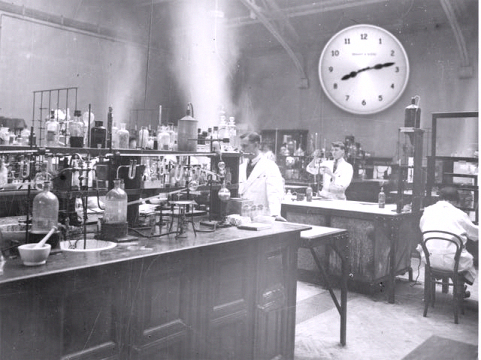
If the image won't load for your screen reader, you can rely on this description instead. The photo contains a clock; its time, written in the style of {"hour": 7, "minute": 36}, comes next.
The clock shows {"hour": 8, "minute": 13}
